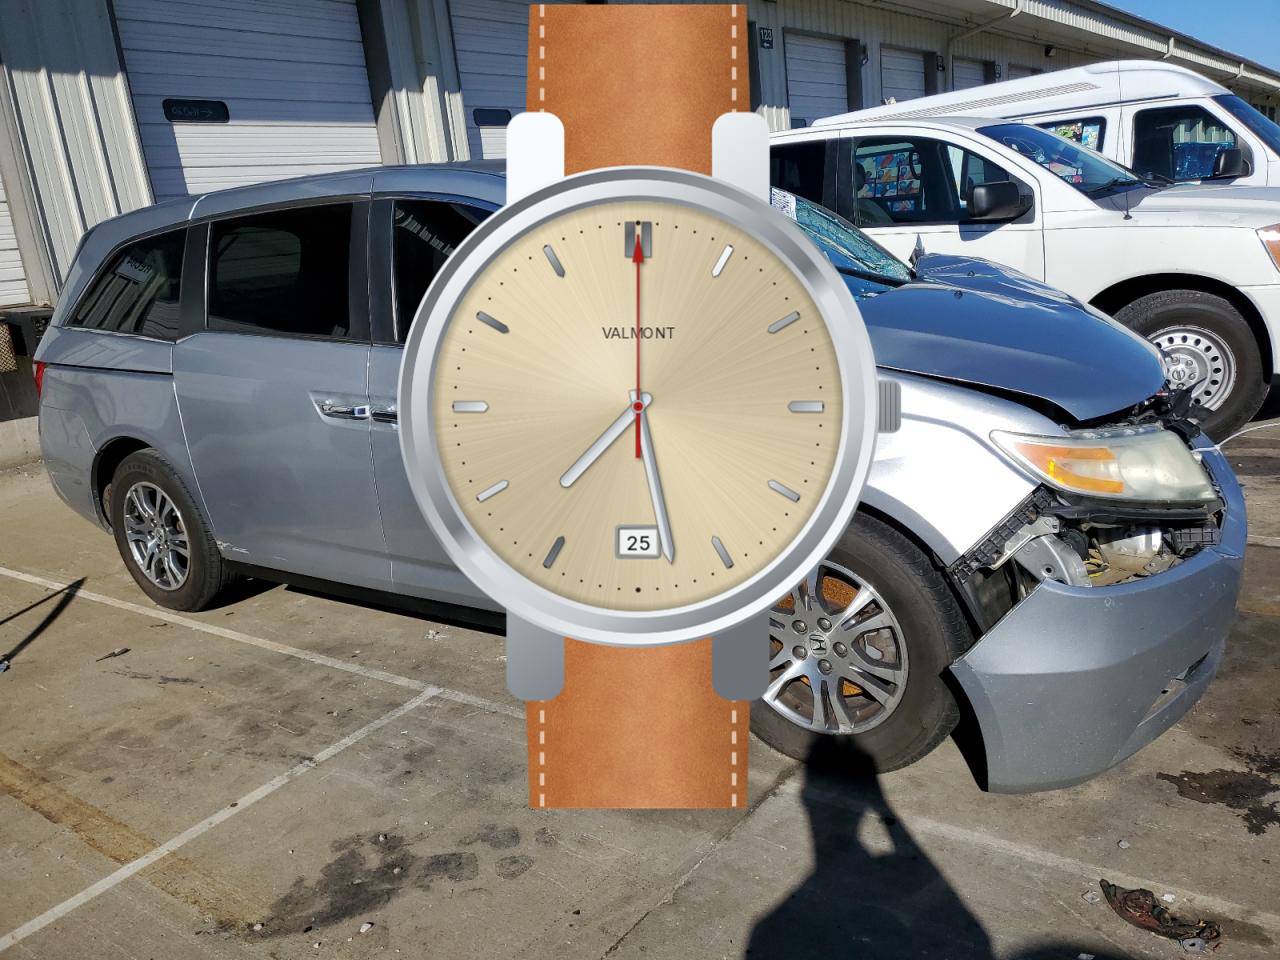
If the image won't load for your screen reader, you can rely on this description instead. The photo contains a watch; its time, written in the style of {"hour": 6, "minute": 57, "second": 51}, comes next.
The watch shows {"hour": 7, "minute": 28, "second": 0}
